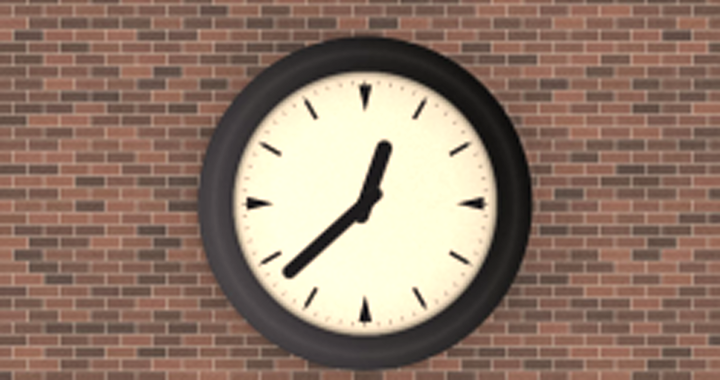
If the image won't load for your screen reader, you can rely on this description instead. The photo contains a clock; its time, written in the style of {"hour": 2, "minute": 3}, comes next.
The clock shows {"hour": 12, "minute": 38}
